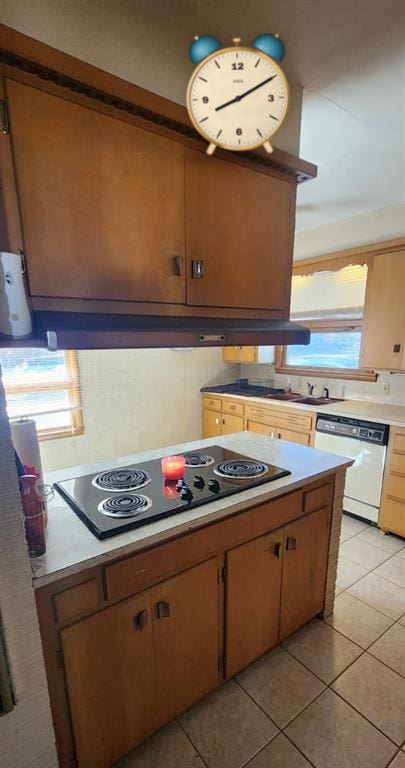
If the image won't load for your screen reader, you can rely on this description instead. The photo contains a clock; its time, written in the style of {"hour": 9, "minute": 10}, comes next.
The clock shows {"hour": 8, "minute": 10}
